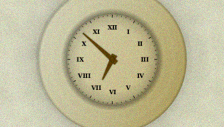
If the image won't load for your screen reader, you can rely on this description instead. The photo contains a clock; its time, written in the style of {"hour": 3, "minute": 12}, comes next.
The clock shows {"hour": 6, "minute": 52}
